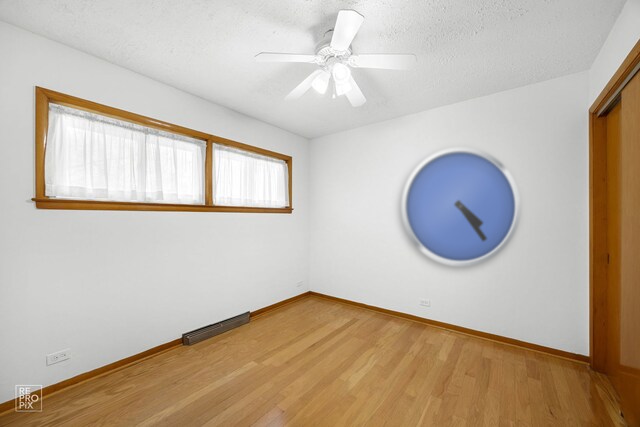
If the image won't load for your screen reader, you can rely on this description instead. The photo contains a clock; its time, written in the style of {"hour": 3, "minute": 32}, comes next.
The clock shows {"hour": 4, "minute": 24}
